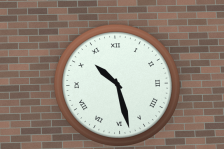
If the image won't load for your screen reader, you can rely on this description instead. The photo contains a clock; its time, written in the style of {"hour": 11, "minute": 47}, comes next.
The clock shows {"hour": 10, "minute": 28}
